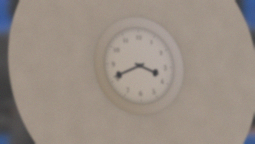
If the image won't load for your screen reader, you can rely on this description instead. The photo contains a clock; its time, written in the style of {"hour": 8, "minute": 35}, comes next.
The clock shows {"hour": 3, "minute": 41}
